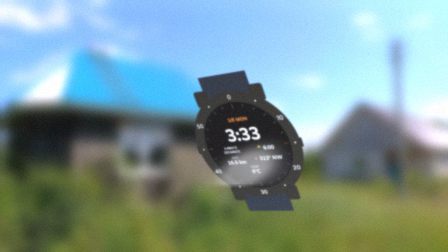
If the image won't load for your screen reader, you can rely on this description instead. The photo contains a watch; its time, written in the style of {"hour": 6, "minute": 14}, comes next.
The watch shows {"hour": 3, "minute": 33}
